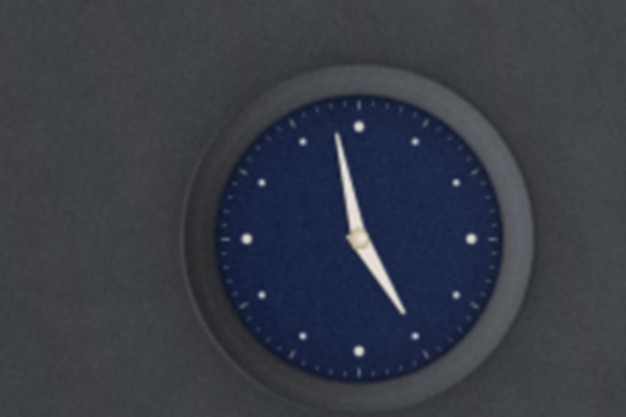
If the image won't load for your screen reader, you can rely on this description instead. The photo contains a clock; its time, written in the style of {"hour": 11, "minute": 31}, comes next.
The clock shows {"hour": 4, "minute": 58}
